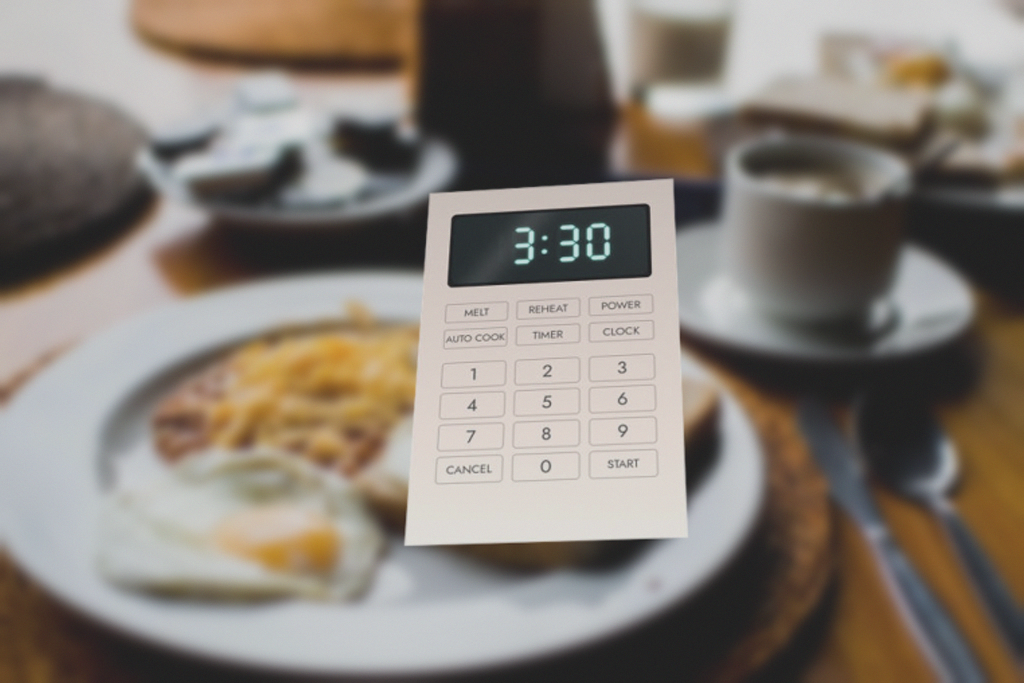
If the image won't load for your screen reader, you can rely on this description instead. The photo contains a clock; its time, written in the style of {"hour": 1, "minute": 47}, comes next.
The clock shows {"hour": 3, "minute": 30}
